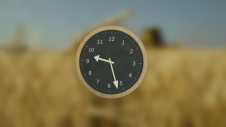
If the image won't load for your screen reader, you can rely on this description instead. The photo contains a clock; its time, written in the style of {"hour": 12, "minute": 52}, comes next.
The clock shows {"hour": 9, "minute": 27}
